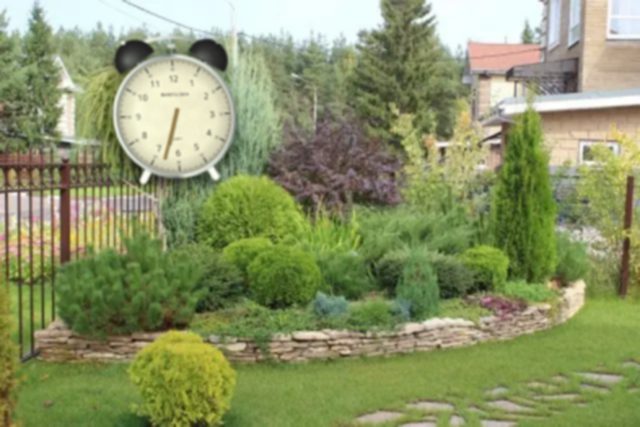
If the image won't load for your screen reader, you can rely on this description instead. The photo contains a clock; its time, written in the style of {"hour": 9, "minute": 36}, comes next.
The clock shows {"hour": 6, "minute": 33}
